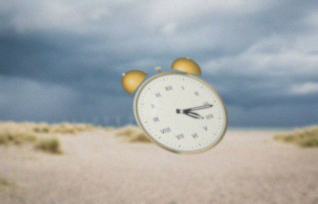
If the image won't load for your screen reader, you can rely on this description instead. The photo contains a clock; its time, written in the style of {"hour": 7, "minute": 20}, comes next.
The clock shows {"hour": 4, "minute": 16}
